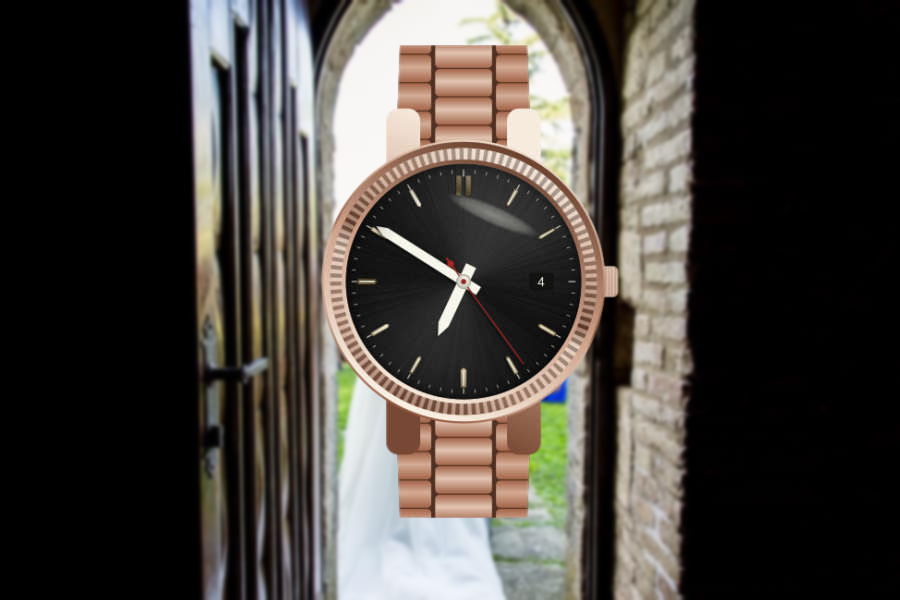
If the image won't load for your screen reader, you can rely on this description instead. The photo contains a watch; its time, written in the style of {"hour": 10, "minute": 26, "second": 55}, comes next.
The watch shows {"hour": 6, "minute": 50, "second": 24}
